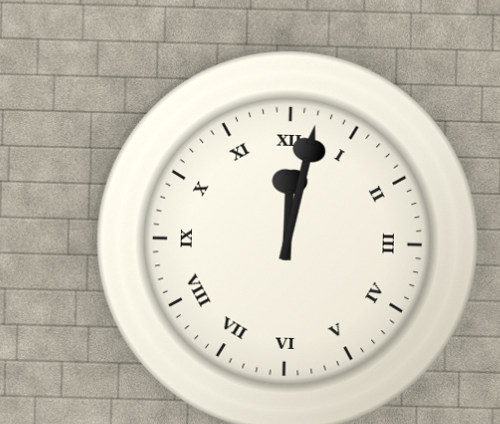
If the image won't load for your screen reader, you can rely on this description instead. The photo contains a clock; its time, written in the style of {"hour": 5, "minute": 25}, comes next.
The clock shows {"hour": 12, "minute": 2}
